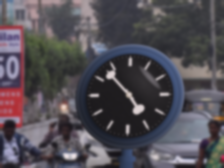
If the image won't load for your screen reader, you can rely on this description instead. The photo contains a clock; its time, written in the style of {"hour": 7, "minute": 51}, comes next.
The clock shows {"hour": 4, "minute": 53}
